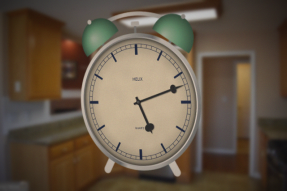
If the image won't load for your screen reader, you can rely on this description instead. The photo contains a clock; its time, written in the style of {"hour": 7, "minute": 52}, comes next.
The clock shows {"hour": 5, "minute": 12}
